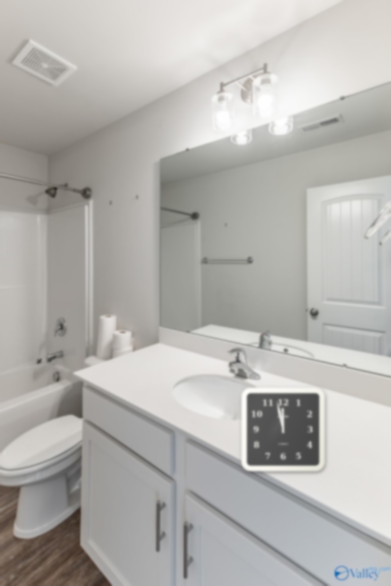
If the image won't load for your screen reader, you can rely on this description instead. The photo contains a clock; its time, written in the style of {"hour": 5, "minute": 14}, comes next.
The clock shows {"hour": 11, "minute": 58}
